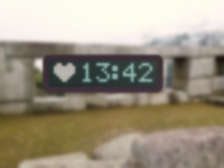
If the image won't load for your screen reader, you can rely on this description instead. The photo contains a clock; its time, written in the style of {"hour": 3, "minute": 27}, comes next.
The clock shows {"hour": 13, "minute": 42}
